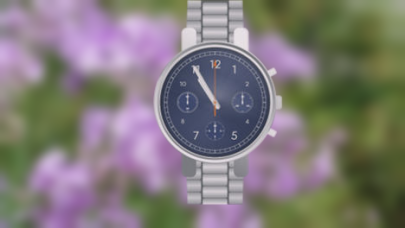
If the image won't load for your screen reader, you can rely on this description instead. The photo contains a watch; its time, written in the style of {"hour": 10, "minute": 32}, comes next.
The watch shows {"hour": 10, "minute": 55}
